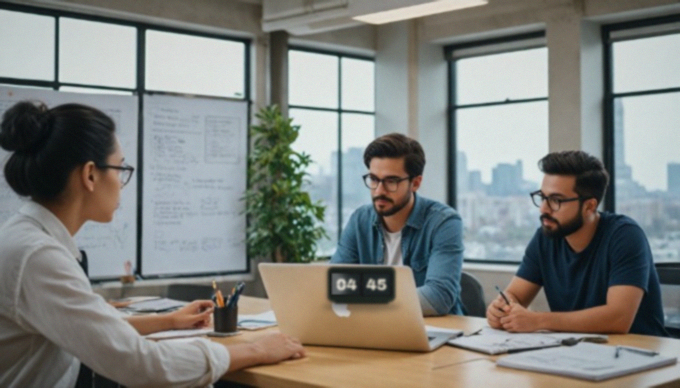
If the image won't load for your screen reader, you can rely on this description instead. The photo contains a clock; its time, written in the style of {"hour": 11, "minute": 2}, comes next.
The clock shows {"hour": 4, "minute": 45}
